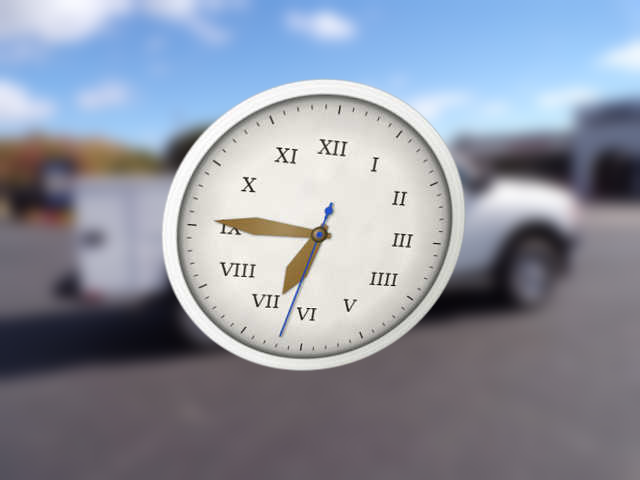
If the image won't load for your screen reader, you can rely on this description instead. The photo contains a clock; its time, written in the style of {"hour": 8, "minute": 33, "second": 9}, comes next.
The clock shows {"hour": 6, "minute": 45, "second": 32}
